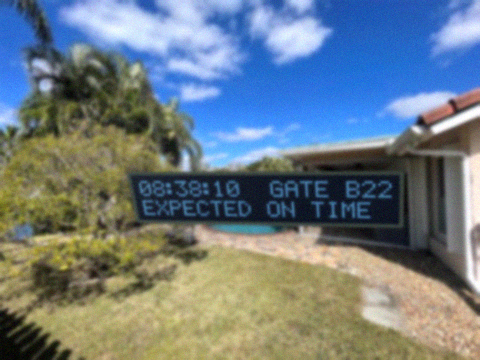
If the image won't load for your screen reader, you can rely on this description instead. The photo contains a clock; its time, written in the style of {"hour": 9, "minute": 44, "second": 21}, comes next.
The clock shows {"hour": 8, "minute": 38, "second": 10}
